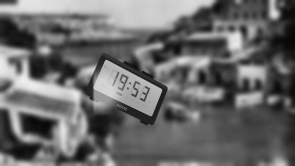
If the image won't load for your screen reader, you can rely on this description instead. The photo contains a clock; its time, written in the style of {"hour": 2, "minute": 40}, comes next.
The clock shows {"hour": 19, "minute": 53}
